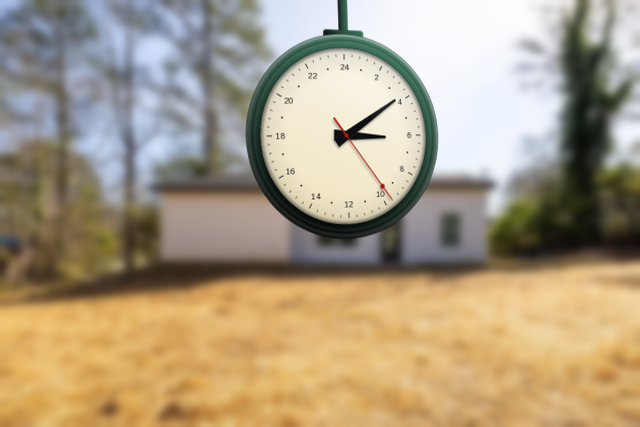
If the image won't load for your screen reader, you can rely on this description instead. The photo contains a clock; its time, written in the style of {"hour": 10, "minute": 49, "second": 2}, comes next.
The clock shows {"hour": 6, "minute": 9, "second": 24}
